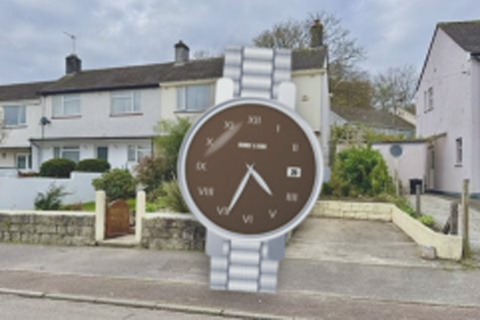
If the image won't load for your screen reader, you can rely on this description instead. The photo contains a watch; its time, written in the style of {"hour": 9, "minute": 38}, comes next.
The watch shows {"hour": 4, "minute": 34}
